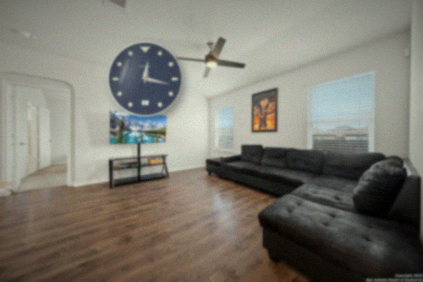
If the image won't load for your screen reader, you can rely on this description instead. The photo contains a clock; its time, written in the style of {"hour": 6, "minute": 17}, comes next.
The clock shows {"hour": 12, "minute": 17}
